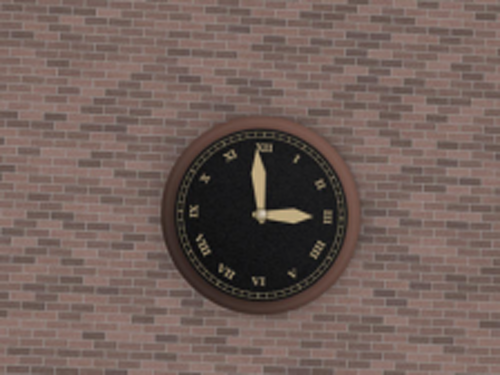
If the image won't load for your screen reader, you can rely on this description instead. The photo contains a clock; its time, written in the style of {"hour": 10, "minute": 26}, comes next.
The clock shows {"hour": 2, "minute": 59}
